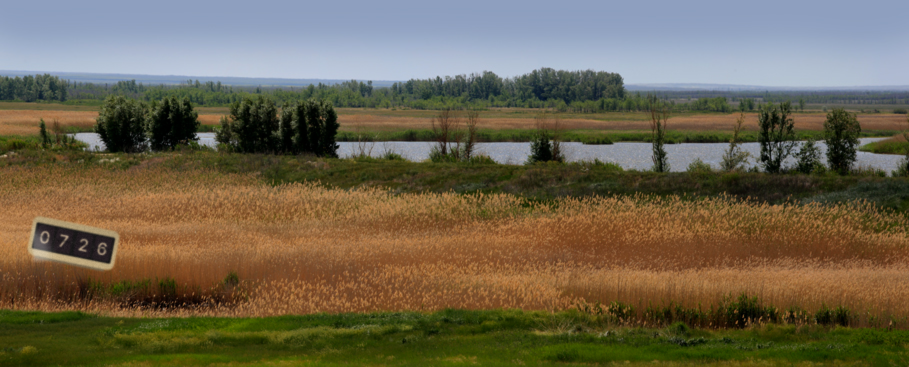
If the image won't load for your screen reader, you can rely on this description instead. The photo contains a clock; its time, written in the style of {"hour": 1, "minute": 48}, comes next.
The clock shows {"hour": 7, "minute": 26}
